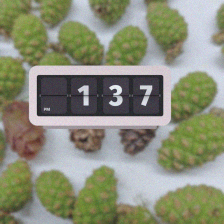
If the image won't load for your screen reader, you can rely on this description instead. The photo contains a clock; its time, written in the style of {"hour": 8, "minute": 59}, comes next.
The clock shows {"hour": 1, "minute": 37}
